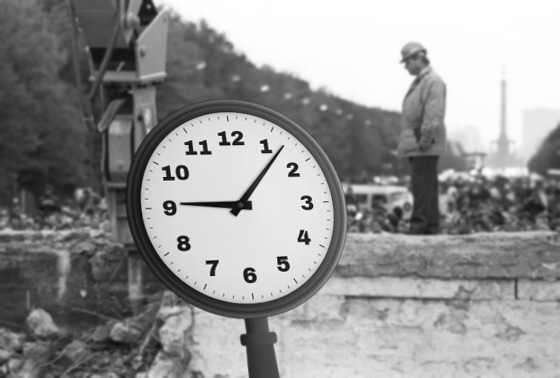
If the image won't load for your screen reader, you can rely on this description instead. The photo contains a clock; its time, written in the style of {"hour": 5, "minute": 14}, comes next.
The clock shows {"hour": 9, "minute": 7}
